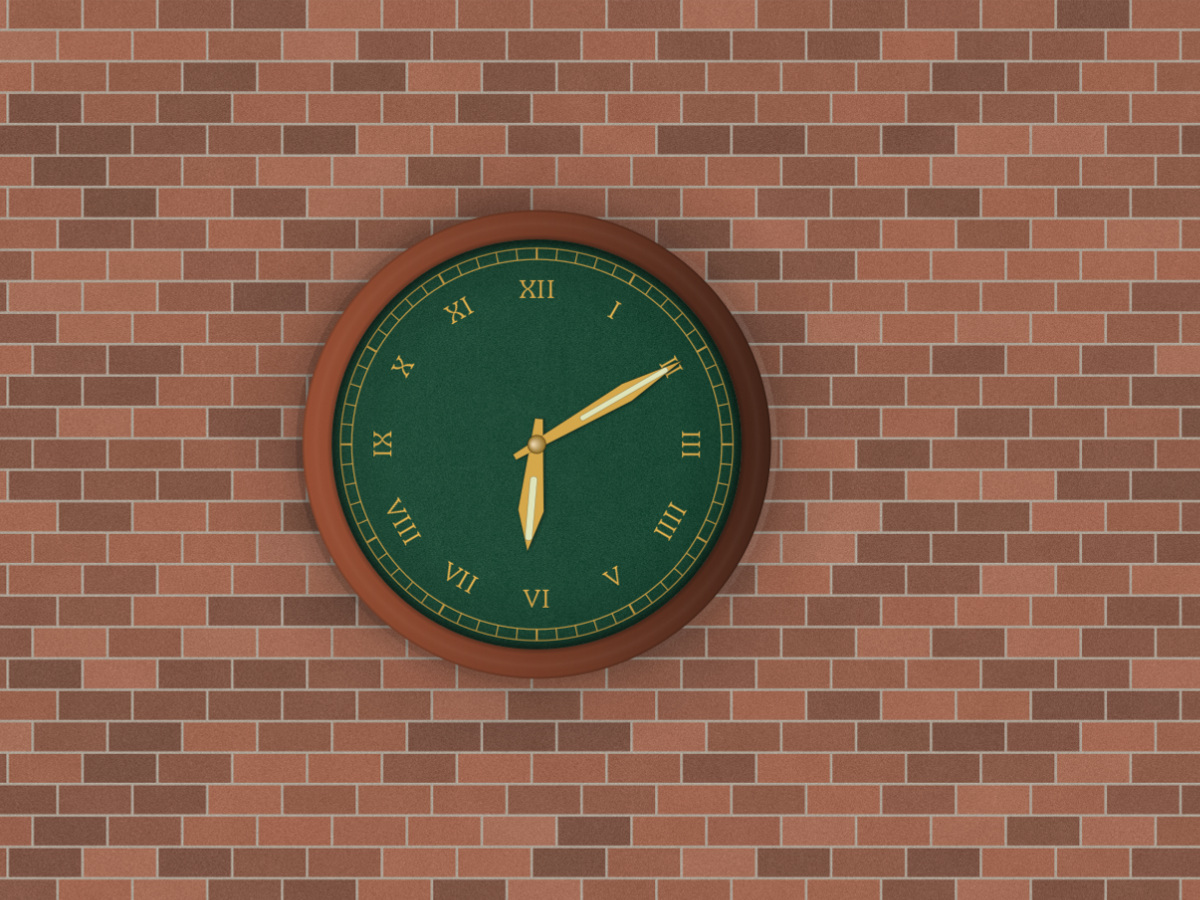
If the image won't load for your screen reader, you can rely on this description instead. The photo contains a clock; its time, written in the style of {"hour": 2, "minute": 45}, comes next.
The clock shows {"hour": 6, "minute": 10}
